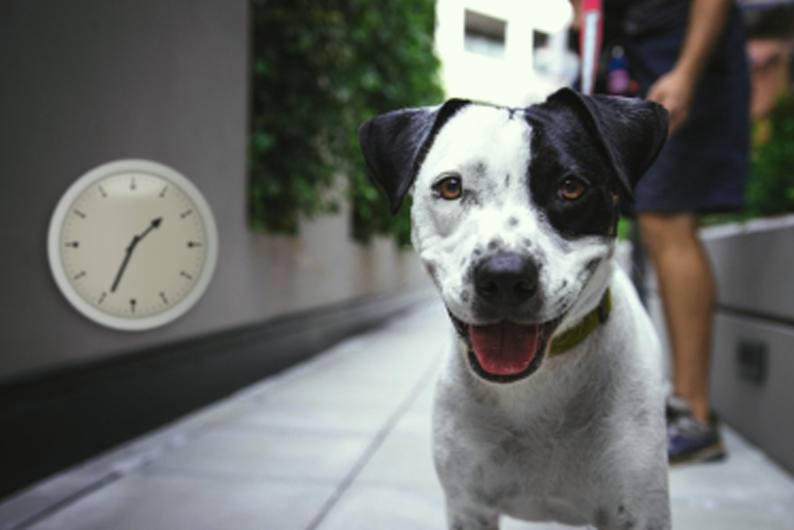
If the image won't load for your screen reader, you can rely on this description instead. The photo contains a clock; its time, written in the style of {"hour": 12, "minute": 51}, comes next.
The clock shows {"hour": 1, "minute": 34}
